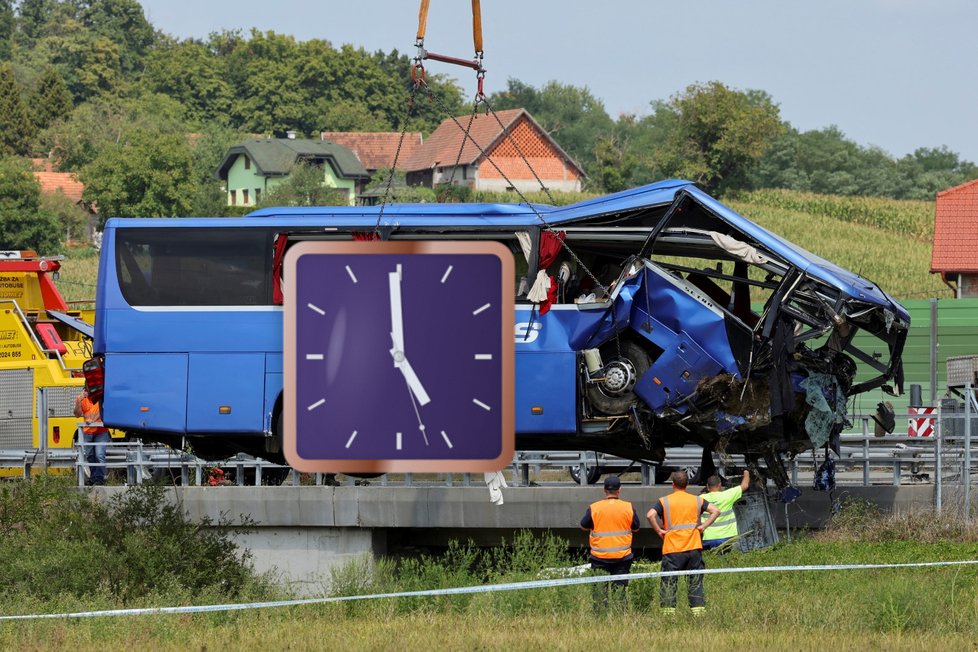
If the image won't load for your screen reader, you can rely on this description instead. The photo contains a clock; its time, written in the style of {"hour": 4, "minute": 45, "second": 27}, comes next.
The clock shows {"hour": 4, "minute": 59, "second": 27}
